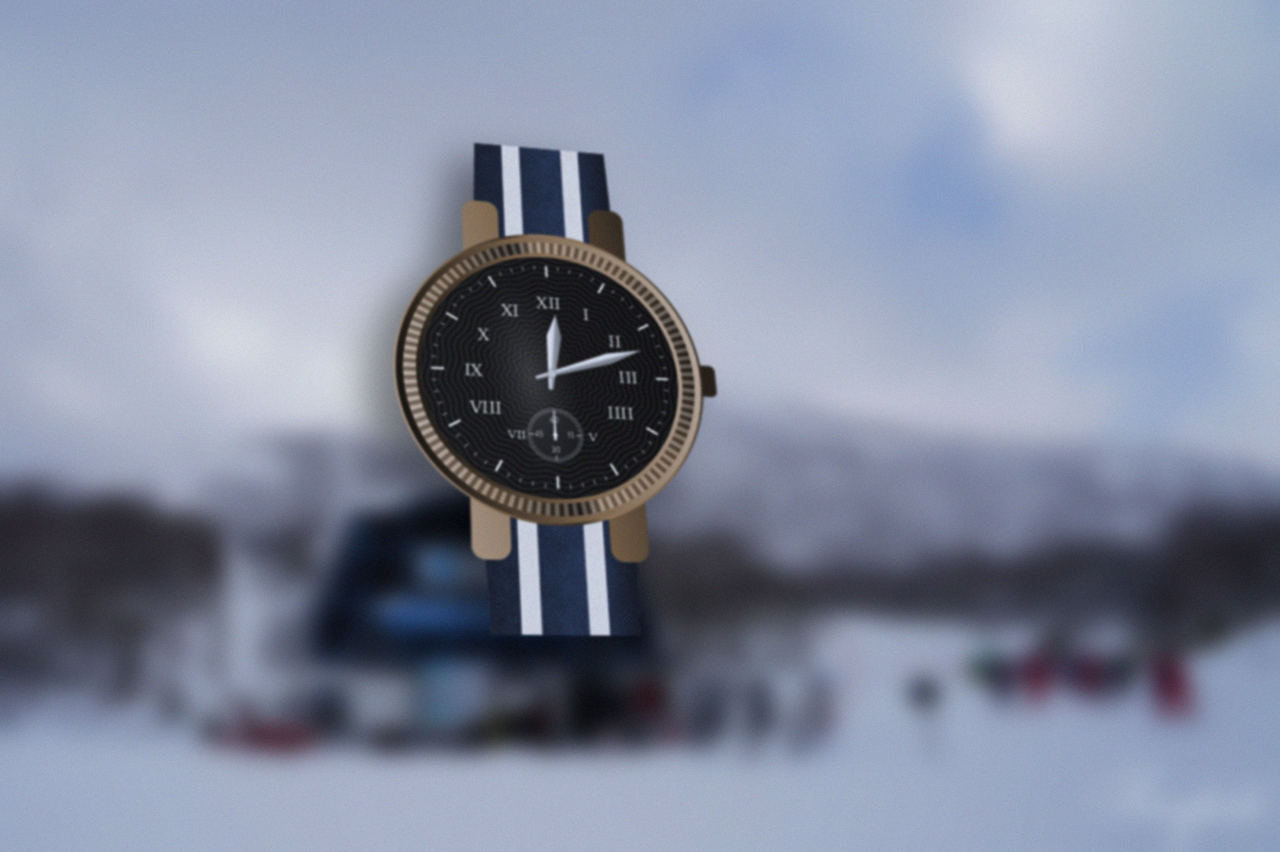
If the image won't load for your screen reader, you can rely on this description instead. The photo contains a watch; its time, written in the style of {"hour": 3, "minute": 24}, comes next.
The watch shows {"hour": 12, "minute": 12}
